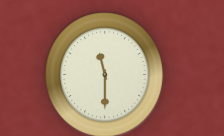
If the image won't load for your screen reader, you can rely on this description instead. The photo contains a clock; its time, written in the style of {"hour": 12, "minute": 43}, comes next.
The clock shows {"hour": 11, "minute": 30}
